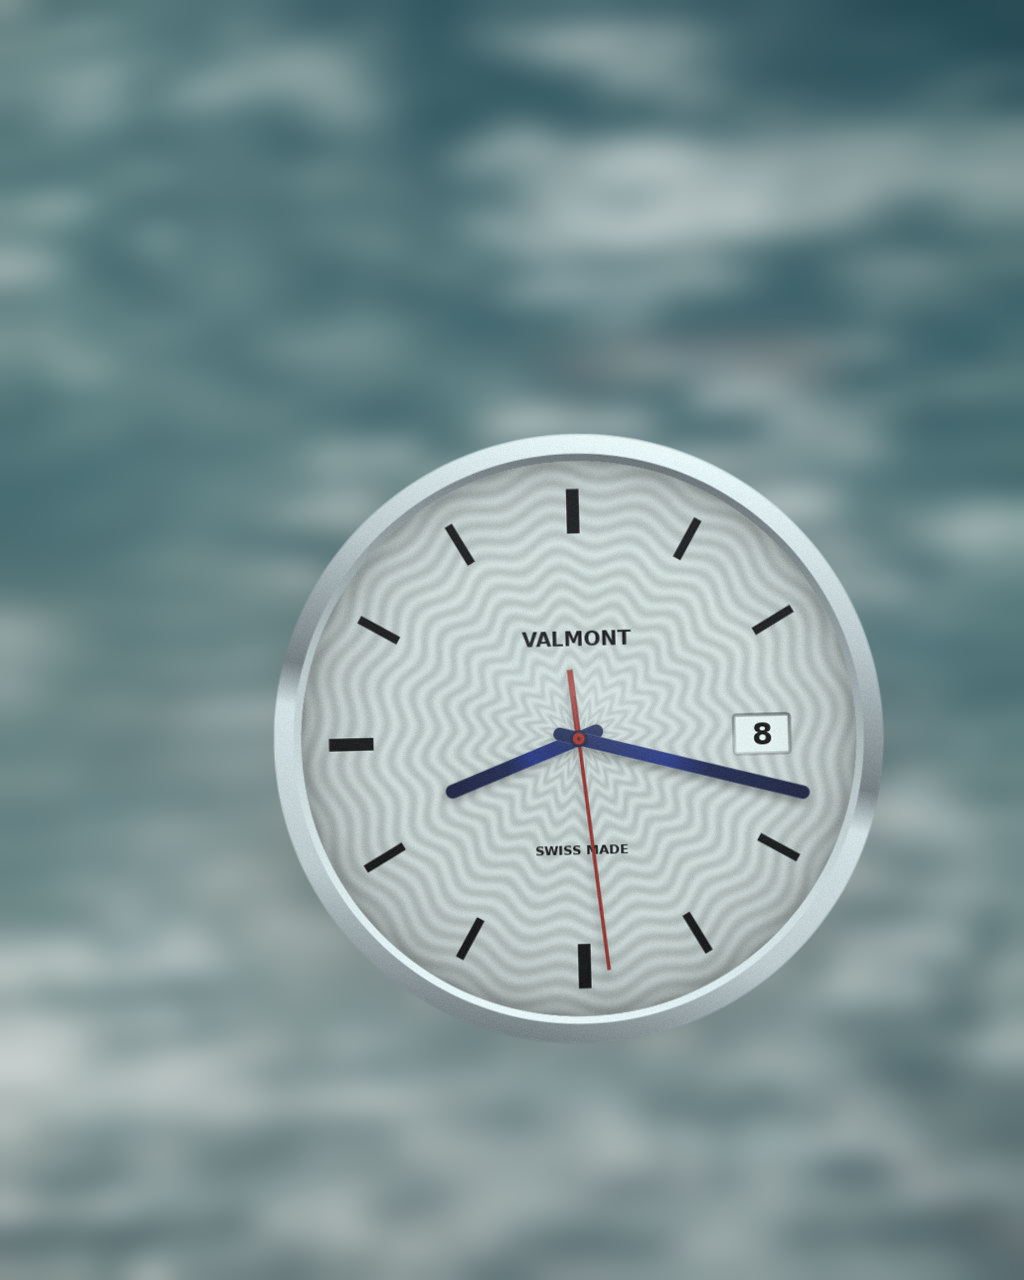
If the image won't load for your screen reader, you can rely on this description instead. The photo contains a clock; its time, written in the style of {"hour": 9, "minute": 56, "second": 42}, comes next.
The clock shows {"hour": 8, "minute": 17, "second": 29}
